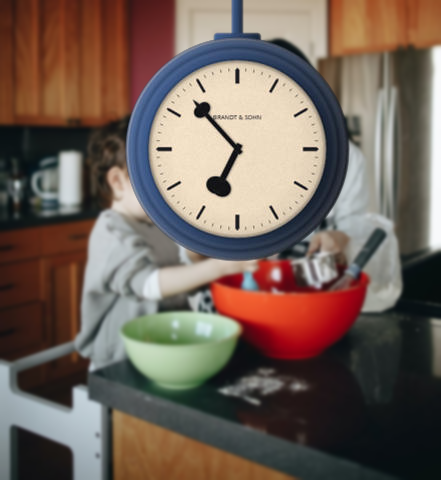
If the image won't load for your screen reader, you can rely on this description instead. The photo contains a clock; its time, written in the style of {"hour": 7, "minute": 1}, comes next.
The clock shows {"hour": 6, "minute": 53}
